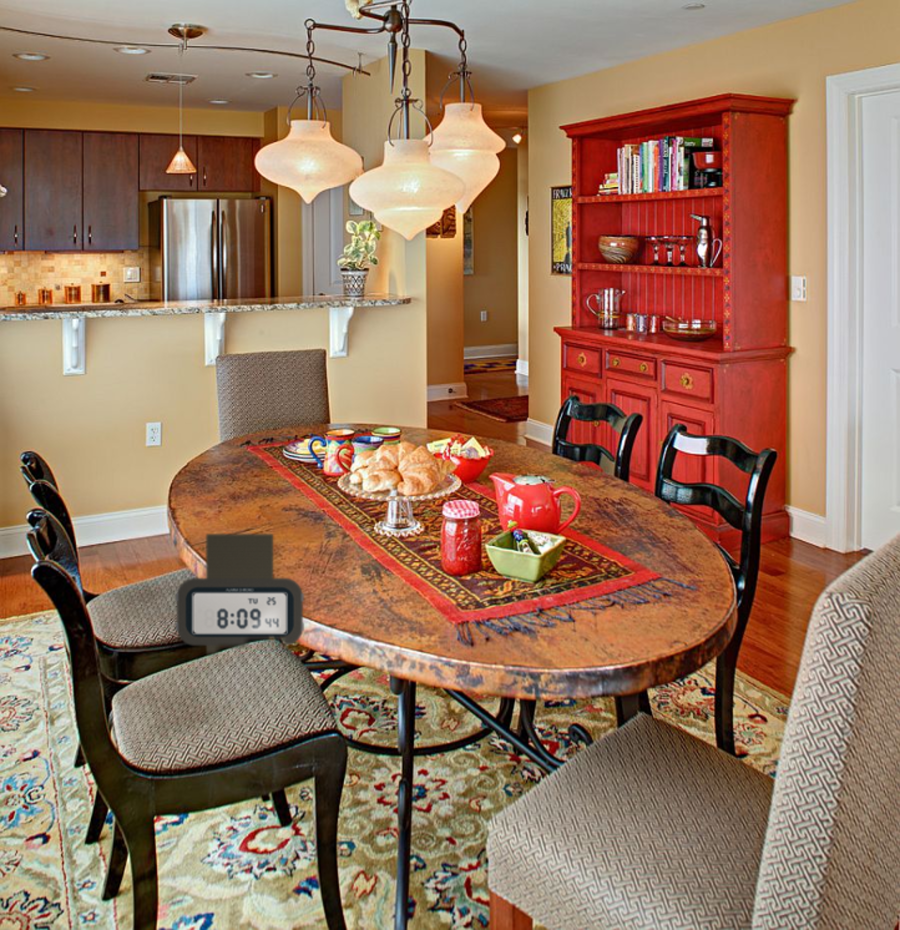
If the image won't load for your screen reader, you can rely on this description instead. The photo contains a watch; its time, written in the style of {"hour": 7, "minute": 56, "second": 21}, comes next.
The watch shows {"hour": 8, "minute": 9, "second": 44}
